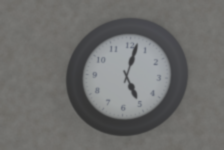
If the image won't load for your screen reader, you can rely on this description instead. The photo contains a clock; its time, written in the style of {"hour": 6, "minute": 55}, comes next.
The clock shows {"hour": 5, "minute": 2}
